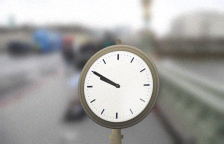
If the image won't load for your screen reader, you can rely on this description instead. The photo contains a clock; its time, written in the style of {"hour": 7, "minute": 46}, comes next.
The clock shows {"hour": 9, "minute": 50}
